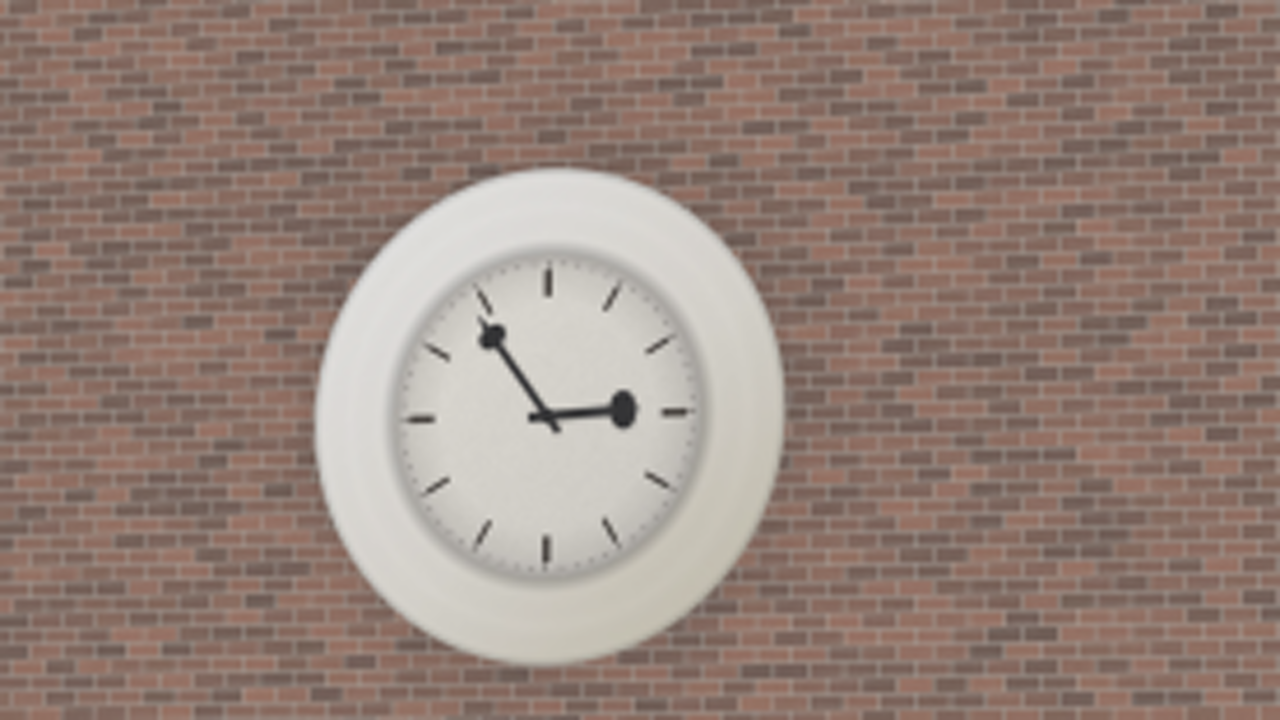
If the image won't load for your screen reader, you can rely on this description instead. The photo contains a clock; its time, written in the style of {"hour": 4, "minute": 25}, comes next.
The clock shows {"hour": 2, "minute": 54}
